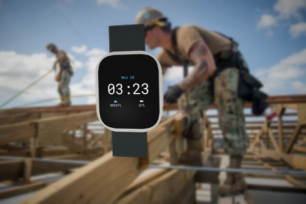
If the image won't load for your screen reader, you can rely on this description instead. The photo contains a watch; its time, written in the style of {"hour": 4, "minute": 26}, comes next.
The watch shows {"hour": 3, "minute": 23}
